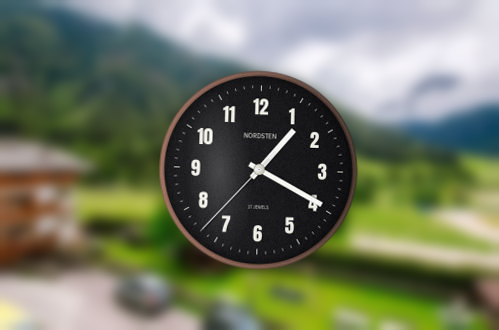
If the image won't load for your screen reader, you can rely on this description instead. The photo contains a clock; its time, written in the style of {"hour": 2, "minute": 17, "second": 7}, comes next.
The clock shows {"hour": 1, "minute": 19, "second": 37}
